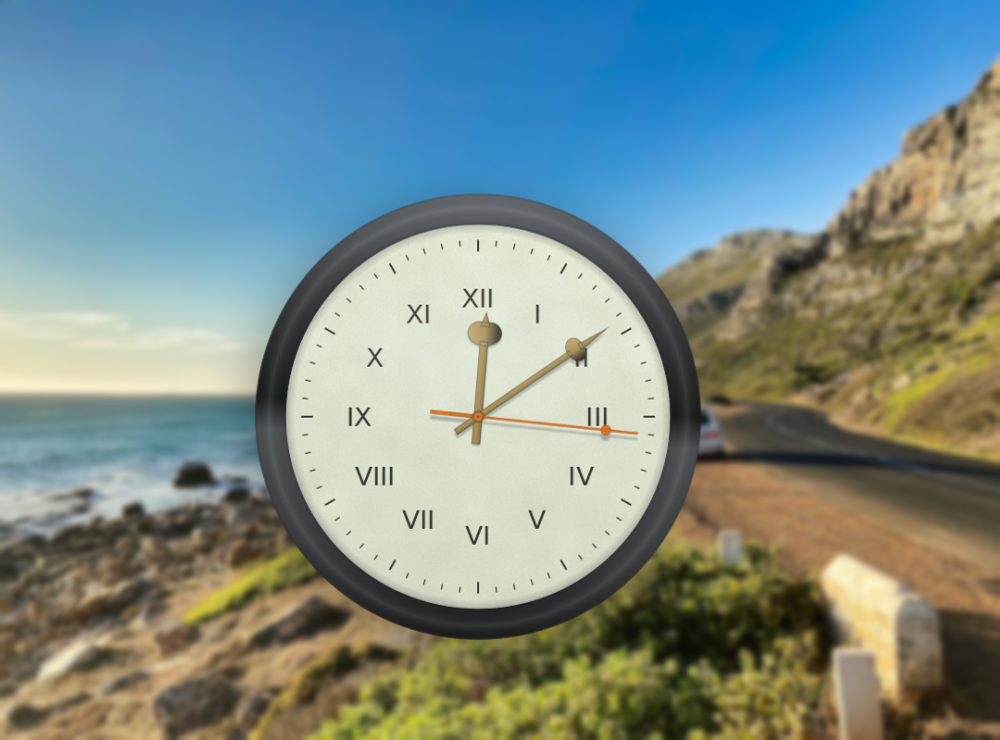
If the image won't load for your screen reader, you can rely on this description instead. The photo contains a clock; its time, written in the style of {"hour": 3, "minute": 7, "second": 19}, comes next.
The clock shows {"hour": 12, "minute": 9, "second": 16}
